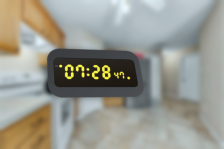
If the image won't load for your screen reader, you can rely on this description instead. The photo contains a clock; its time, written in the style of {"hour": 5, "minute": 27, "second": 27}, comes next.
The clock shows {"hour": 7, "minute": 28, "second": 47}
